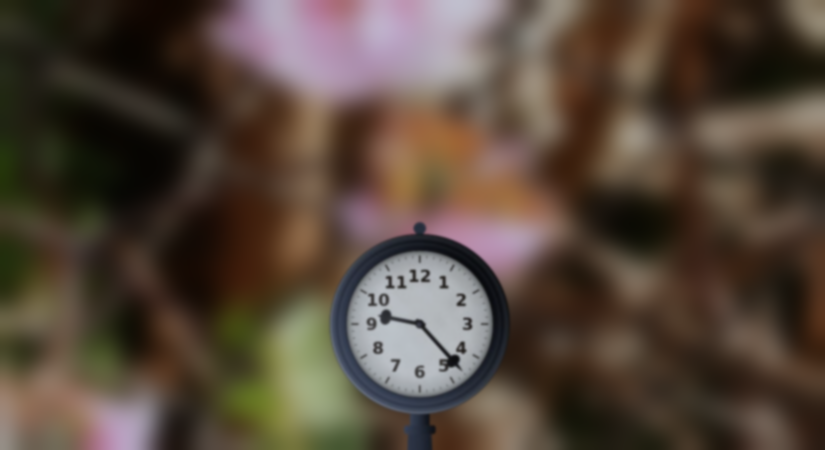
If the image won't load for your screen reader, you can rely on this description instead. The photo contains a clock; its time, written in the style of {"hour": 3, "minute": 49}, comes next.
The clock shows {"hour": 9, "minute": 23}
